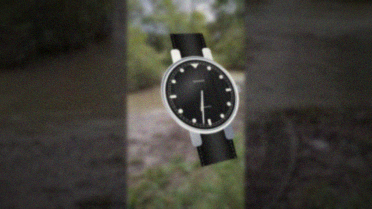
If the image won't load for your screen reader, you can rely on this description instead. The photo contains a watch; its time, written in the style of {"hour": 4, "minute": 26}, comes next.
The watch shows {"hour": 6, "minute": 32}
